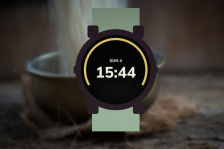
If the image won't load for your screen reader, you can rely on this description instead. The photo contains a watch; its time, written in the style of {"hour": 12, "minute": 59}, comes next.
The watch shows {"hour": 15, "minute": 44}
